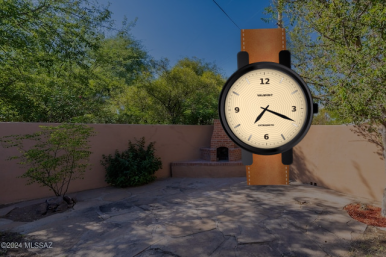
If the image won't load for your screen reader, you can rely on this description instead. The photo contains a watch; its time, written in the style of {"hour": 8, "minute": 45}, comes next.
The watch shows {"hour": 7, "minute": 19}
